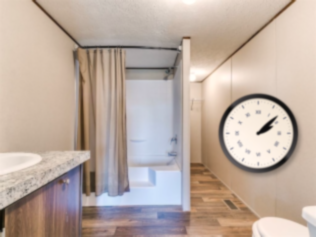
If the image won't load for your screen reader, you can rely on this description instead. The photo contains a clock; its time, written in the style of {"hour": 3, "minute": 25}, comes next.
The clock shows {"hour": 2, "minute": 8}
